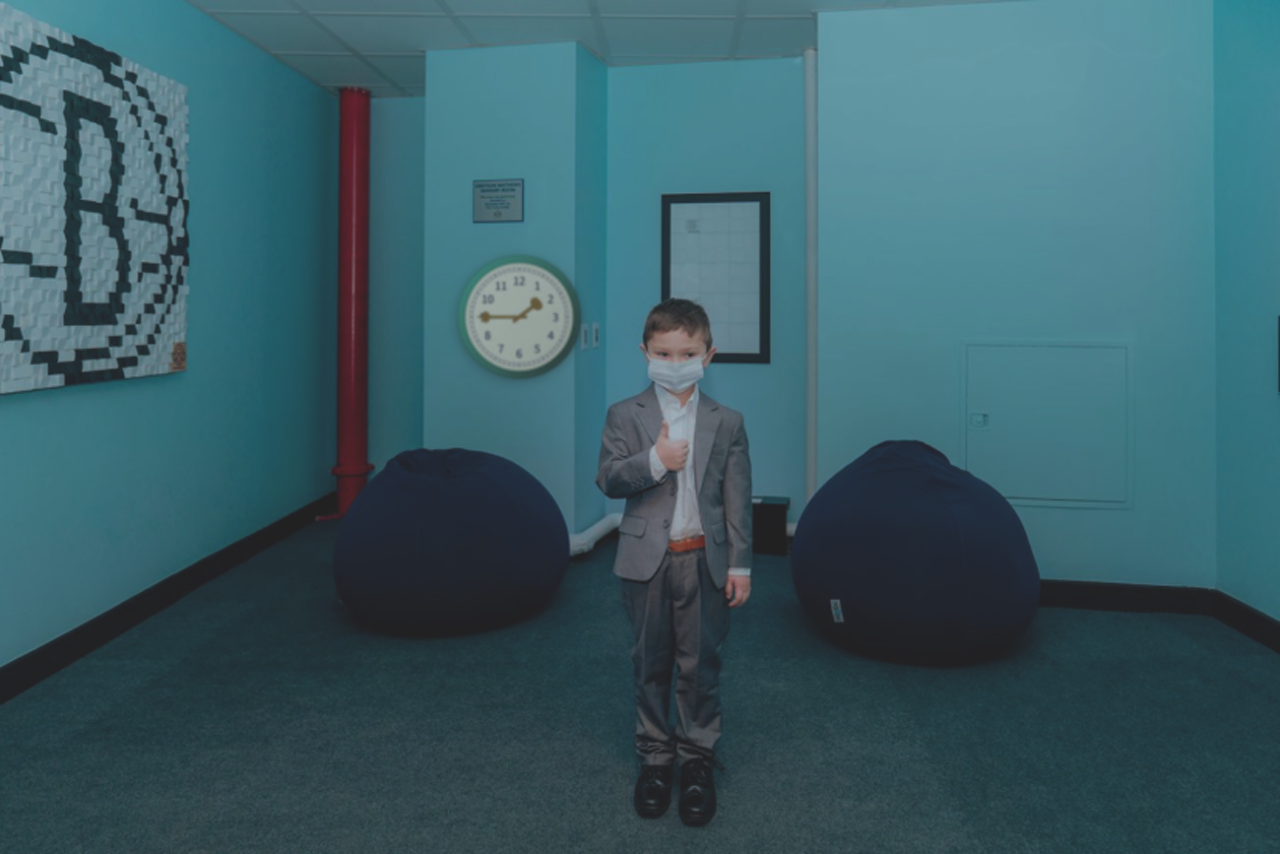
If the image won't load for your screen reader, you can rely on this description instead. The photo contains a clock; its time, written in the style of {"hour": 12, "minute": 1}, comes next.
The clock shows {"hour": 1, "minute": 45}
